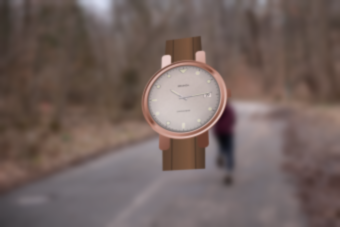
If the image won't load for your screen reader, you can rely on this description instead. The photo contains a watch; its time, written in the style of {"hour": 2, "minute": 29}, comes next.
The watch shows {"hour": 10, "minute": 14}
